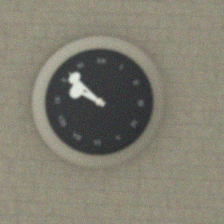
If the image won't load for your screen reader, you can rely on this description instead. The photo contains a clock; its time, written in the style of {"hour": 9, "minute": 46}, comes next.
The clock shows {"hour": 9, "minute": 52}
